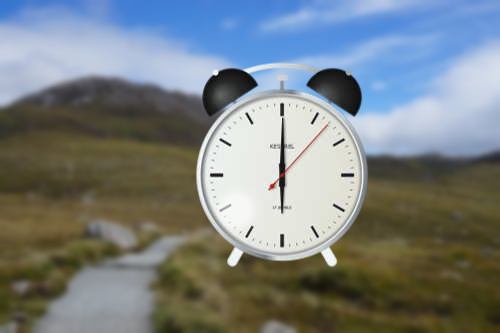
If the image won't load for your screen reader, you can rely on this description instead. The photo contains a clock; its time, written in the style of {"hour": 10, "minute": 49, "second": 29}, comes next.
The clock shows {"hour": 6, "minute": 0, "second": 7}
